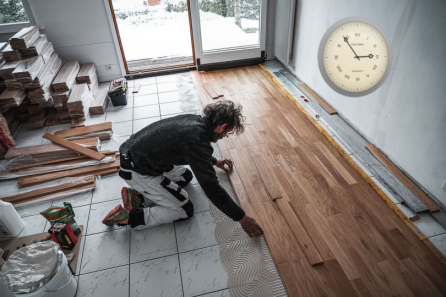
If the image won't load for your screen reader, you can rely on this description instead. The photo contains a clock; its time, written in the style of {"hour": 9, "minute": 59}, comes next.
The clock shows {"hour": 2, "minute": 54}
